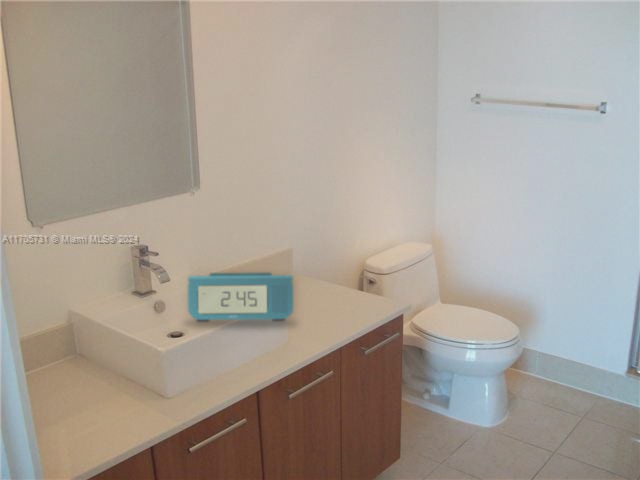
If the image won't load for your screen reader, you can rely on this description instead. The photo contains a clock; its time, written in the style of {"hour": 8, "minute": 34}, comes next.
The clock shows {"hour": 2, "minute": 45}
